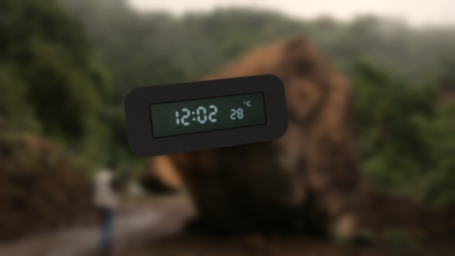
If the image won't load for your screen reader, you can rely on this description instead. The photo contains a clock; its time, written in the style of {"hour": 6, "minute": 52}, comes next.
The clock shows {"hour": 12, "minute": 2}
